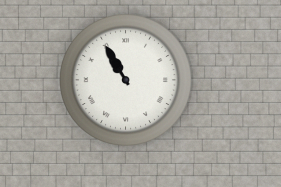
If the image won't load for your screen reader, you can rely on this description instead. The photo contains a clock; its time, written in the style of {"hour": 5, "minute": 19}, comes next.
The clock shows {"hour": 10, "minute": 55}
